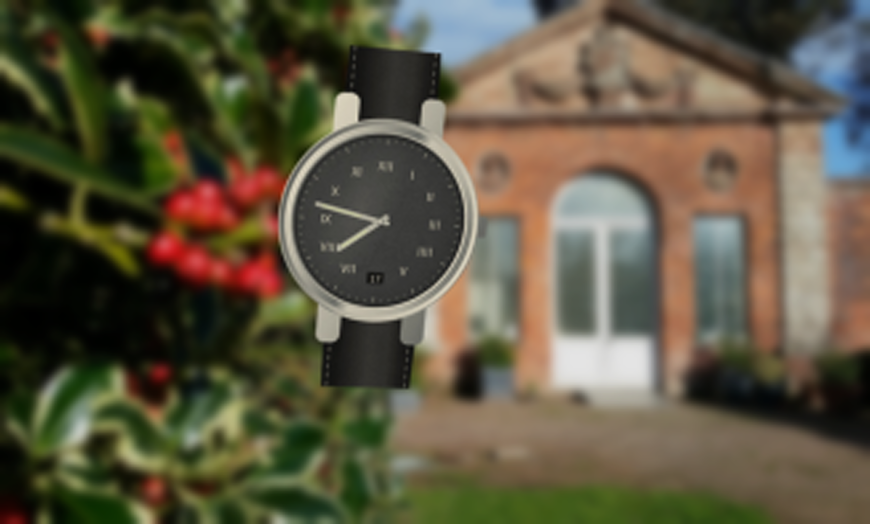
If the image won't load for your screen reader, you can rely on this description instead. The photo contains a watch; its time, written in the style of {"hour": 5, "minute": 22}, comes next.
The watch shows {"hour": 7, "minute": 47}
